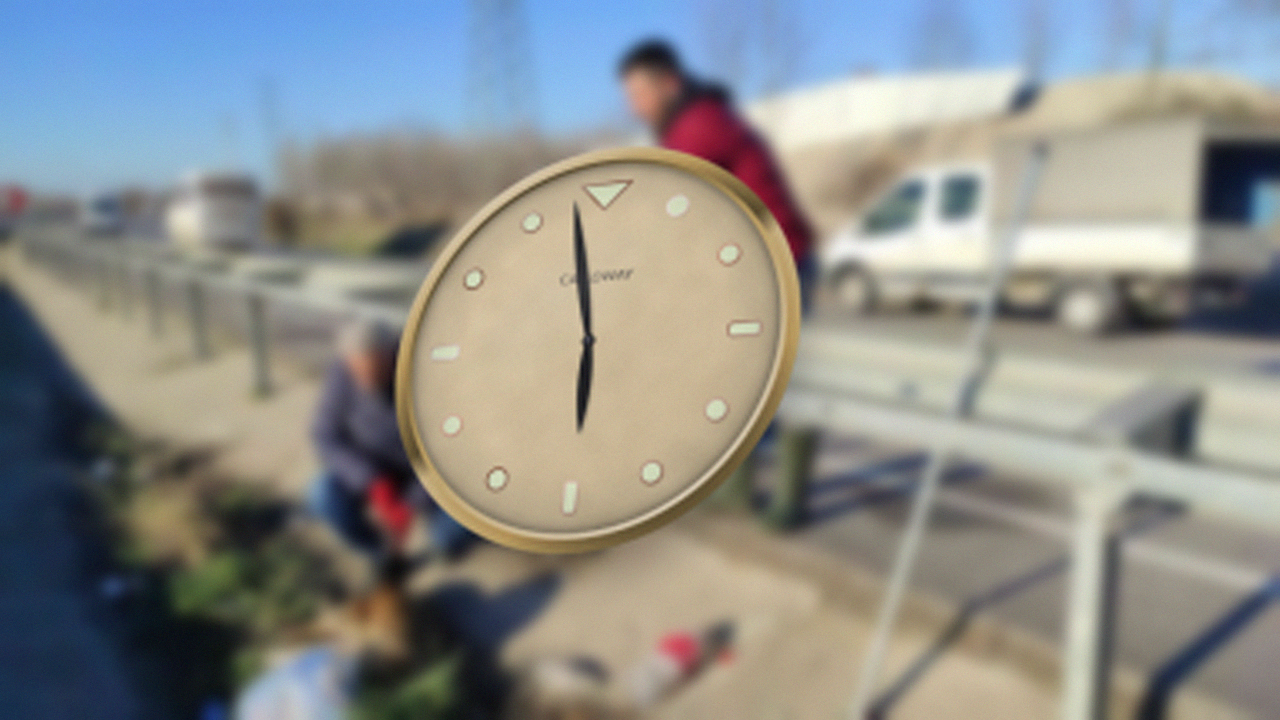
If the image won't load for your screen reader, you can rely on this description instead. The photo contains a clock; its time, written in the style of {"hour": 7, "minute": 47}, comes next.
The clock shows {"hour": 5, "minute": 58}
